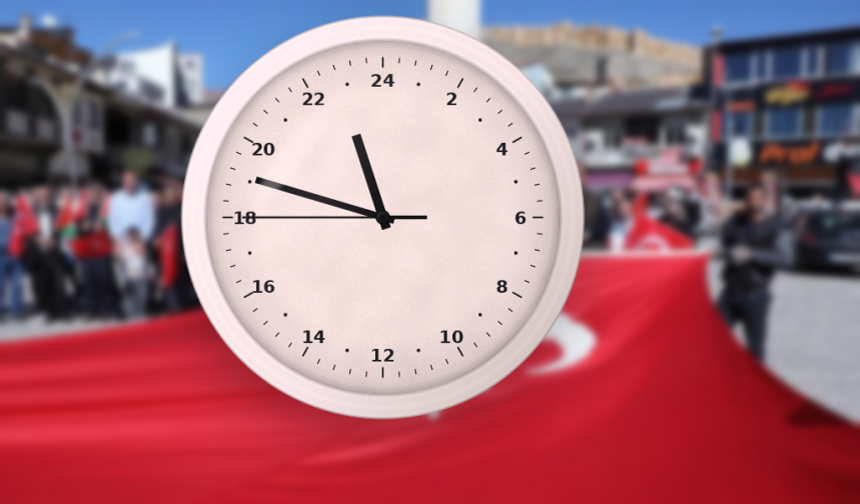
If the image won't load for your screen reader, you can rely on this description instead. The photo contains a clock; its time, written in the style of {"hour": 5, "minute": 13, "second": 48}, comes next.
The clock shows {"hour": 22, "minute": 47, "second": 45}
